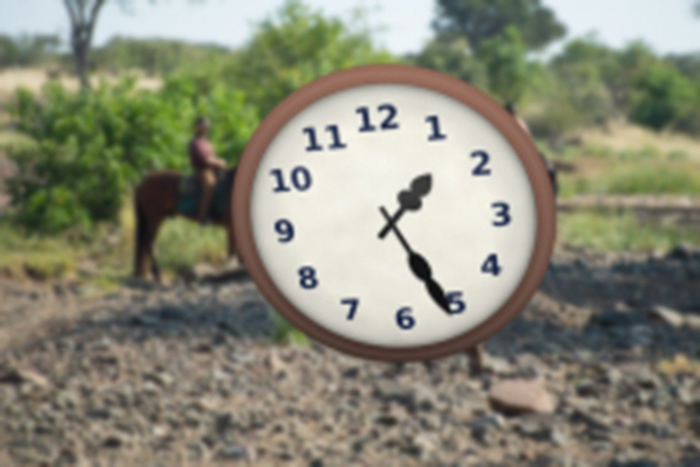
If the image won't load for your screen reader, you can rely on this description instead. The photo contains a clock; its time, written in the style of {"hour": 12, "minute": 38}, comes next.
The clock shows {"hour": 1, "minute": 26}
